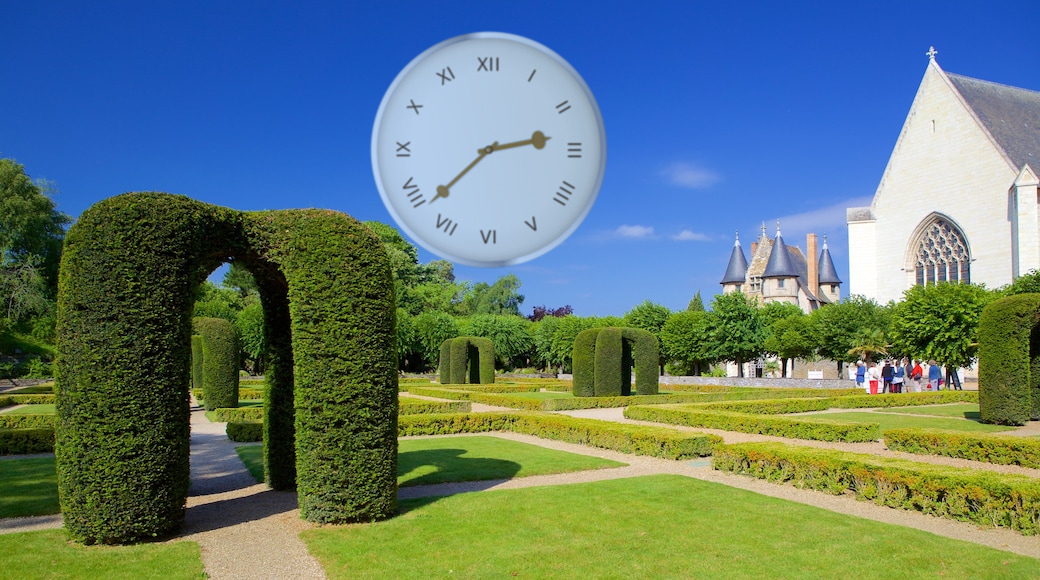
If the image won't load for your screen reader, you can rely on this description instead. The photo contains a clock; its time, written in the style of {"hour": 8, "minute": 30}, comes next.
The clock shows {"hour": 2, "minute": 38}
